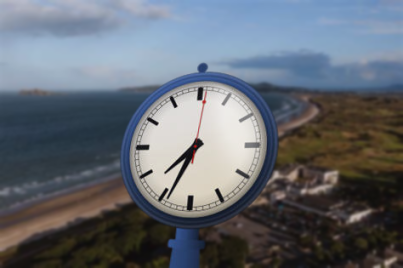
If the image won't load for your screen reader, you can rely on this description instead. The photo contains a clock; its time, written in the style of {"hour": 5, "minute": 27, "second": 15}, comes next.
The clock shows {"hour": 7, "minute": 34, "second": 1}
